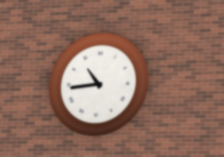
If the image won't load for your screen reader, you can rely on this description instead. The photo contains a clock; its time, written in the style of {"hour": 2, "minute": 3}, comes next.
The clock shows {"hour": 10, "minute": 44}
